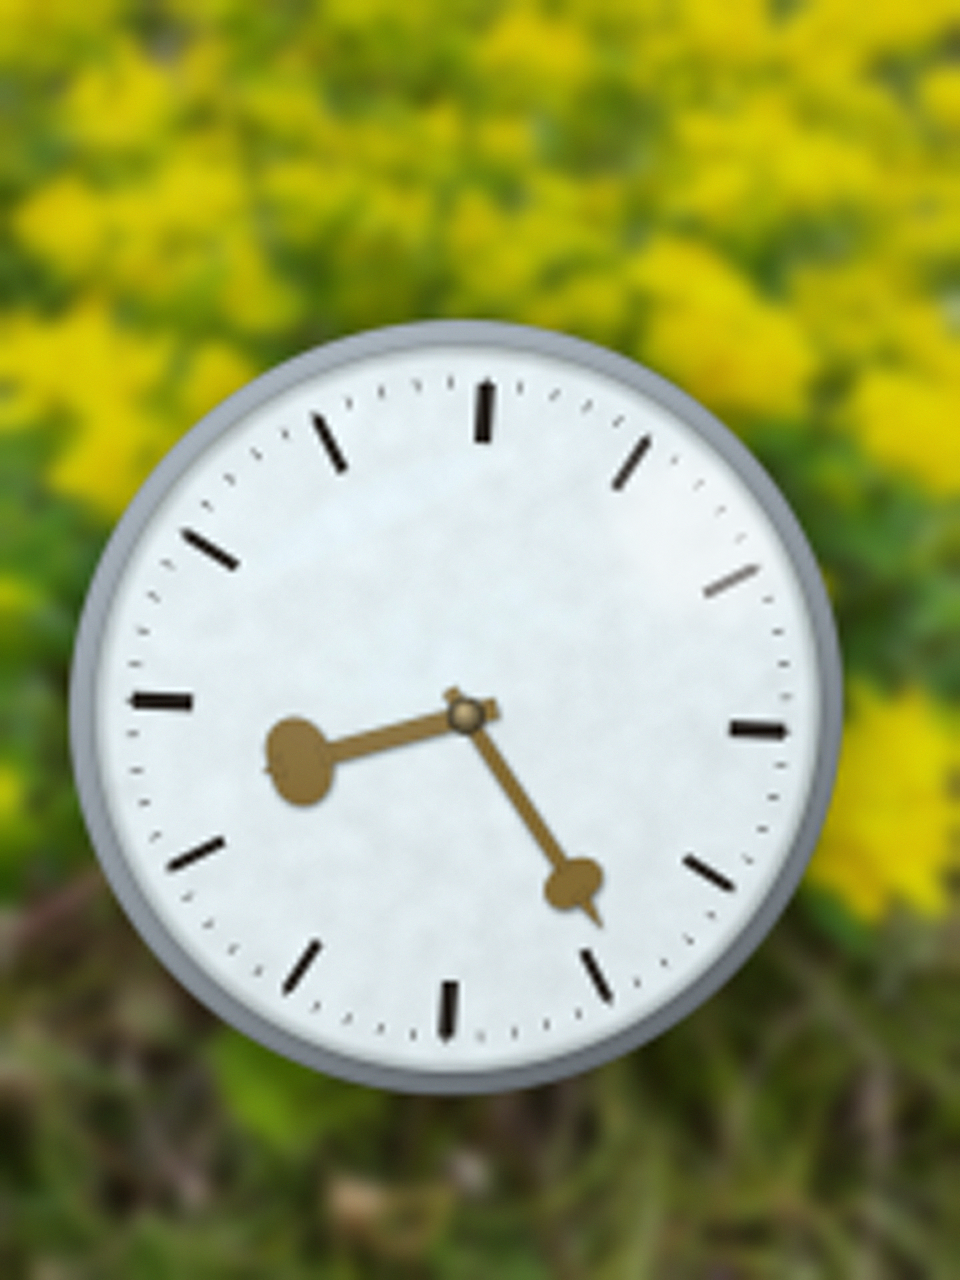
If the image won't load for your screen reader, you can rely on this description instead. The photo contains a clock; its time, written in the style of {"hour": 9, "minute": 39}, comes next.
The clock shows {"hour": 8, "minute": 24}
